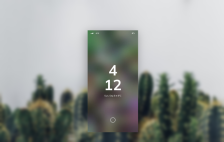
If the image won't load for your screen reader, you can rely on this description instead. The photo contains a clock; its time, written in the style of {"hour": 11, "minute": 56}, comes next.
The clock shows {"hour": 4, "minute": 12}
